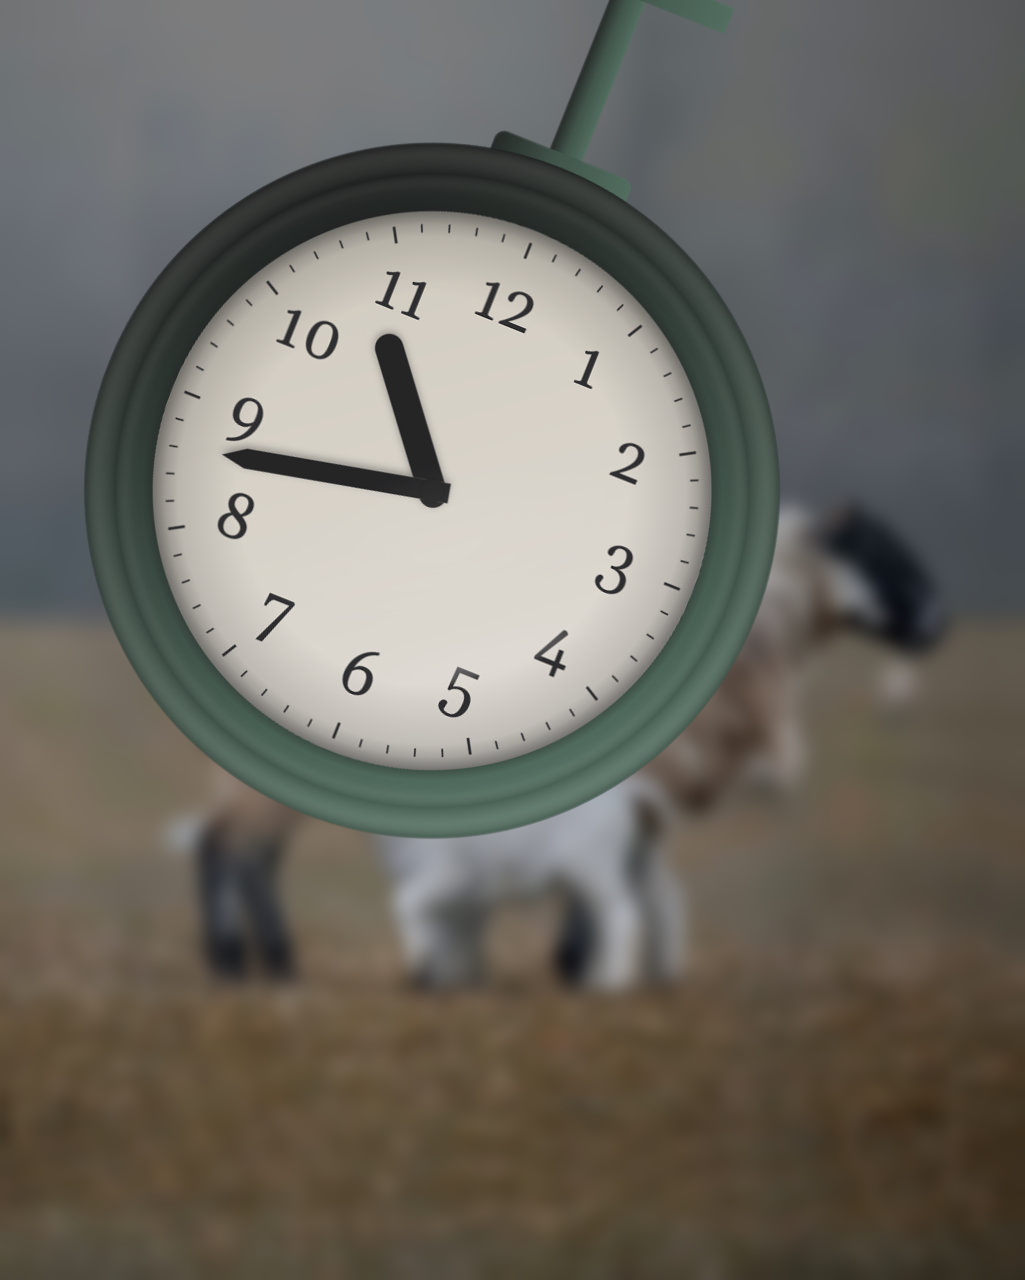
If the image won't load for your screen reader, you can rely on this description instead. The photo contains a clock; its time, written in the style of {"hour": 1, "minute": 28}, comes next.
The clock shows {"hour": 10, "minute": 43}
